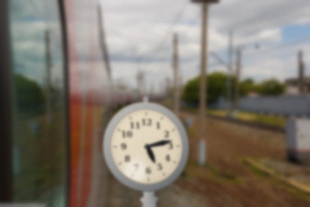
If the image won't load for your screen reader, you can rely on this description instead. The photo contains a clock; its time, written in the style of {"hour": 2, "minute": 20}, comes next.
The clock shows {"hour": 5, "minute": 13}
